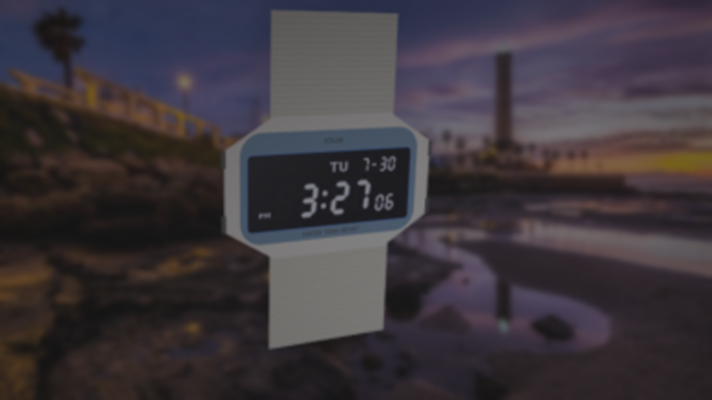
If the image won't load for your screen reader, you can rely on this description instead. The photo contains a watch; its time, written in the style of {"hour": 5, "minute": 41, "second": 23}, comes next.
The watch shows {"hour": 3, "minute": 27, "second": 6}
